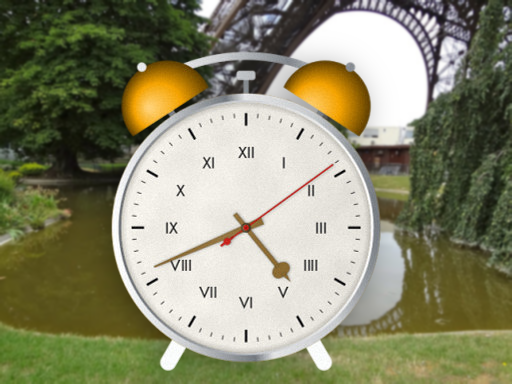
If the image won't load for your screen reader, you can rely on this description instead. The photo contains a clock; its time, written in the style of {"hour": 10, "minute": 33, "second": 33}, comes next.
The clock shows {"hour": 4, "minute": 41, "second": 9}
